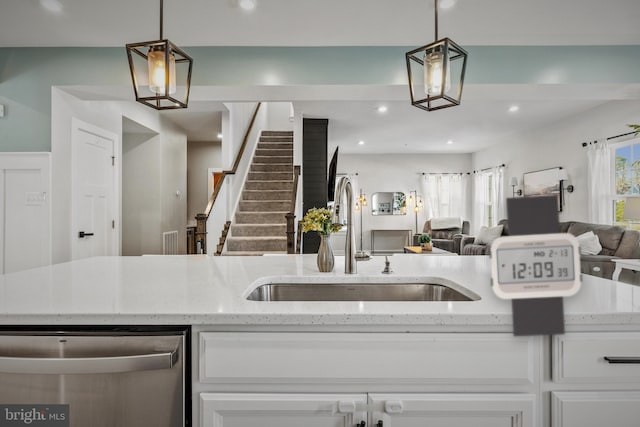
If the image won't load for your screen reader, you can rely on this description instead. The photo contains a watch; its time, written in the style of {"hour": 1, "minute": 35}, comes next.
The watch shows {"hour": 12, "minute": 9}
